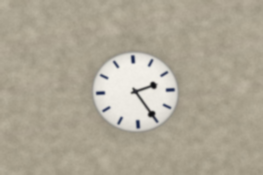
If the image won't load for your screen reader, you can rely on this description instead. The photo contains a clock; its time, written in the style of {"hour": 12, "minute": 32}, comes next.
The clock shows {"hour": 2, "minute": 25}
